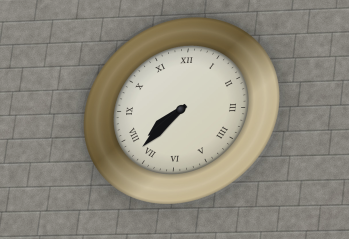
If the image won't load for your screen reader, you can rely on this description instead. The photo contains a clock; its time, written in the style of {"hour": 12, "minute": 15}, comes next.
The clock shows {"hour": 7, "minute": 37}
